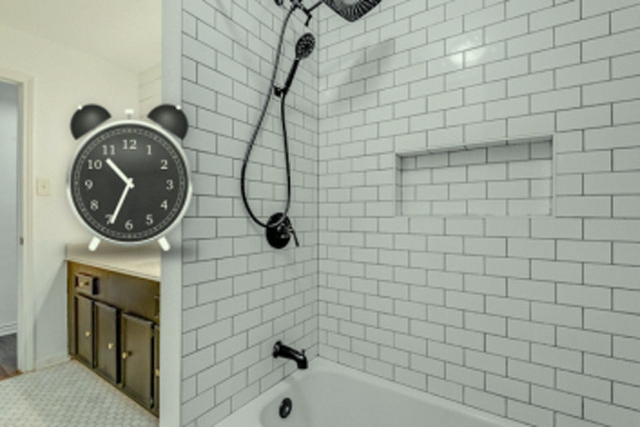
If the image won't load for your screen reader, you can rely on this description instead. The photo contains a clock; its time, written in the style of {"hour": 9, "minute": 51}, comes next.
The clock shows {"hour": 10, "minute": 34}
